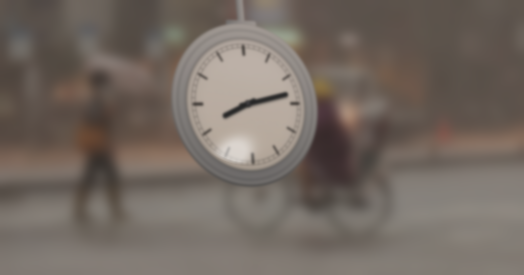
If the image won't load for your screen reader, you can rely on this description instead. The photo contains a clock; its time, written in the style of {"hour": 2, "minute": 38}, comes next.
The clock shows {"hour": 8, "minute": 13}
